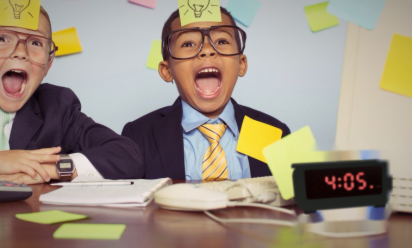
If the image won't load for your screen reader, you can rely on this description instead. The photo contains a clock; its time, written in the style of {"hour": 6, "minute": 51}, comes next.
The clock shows {"hour": 4, "minute": 5}
